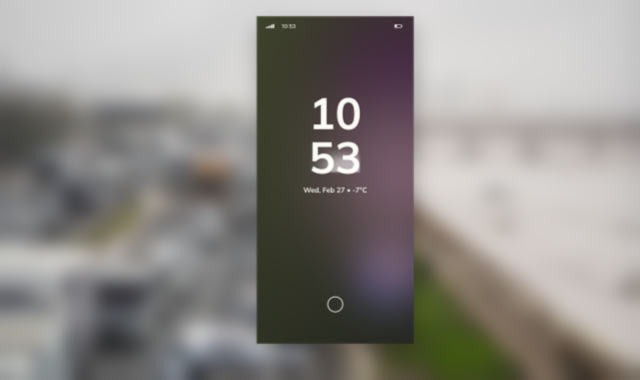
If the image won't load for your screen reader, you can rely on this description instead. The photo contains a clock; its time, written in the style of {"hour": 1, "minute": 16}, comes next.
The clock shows {"hour": 10, "minute": 53}
